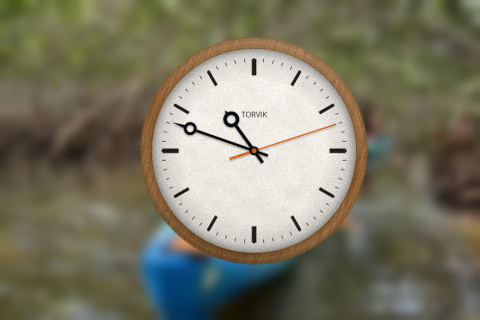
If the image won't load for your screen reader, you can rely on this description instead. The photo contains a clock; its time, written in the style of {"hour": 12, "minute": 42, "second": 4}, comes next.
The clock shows {"hour": 10, "minute": 48, "second": 12}
